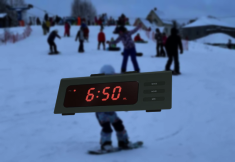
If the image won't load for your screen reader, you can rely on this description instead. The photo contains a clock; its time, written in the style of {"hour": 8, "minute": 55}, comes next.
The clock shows {"hour": 6, "minute": 50}
